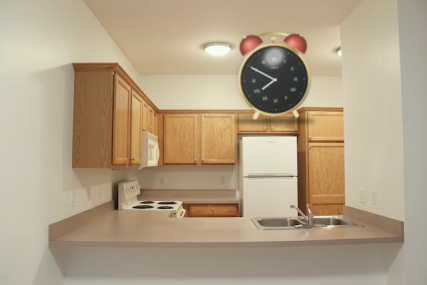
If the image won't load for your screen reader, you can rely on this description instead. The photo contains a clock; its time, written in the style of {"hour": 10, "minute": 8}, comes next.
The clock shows {"hour": 7, "minute": 50}
